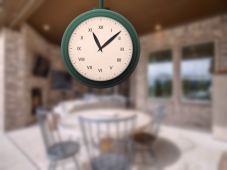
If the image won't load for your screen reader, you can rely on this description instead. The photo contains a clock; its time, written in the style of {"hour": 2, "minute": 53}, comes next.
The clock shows {"hour": 11, "minute": 8}
